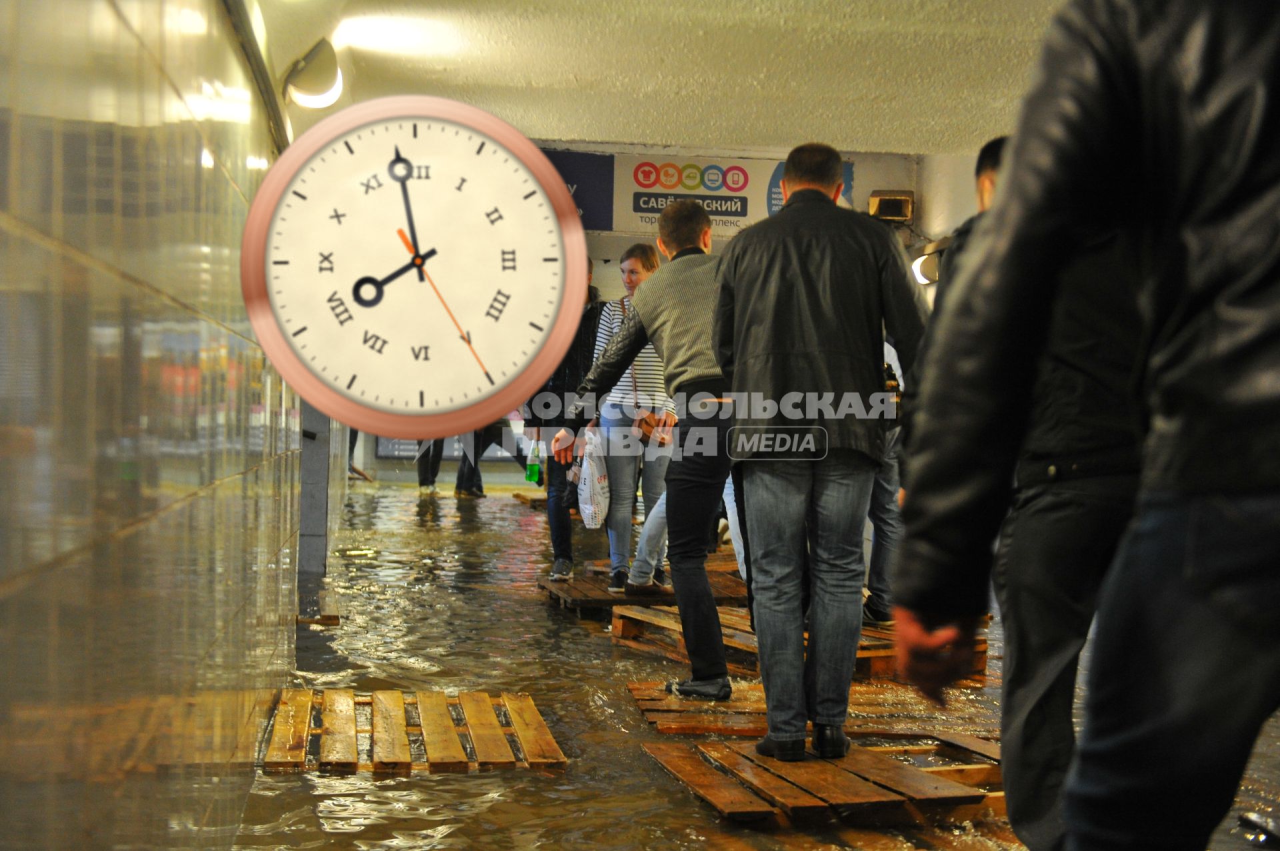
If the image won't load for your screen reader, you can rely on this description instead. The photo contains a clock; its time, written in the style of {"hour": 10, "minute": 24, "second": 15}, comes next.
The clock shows {"hour": 7, "minute": 58, "second": 25}
